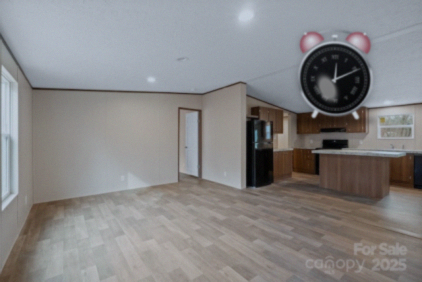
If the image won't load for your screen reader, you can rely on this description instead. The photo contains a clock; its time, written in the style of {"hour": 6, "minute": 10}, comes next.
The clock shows {"hour": 12, "minute": 11}
